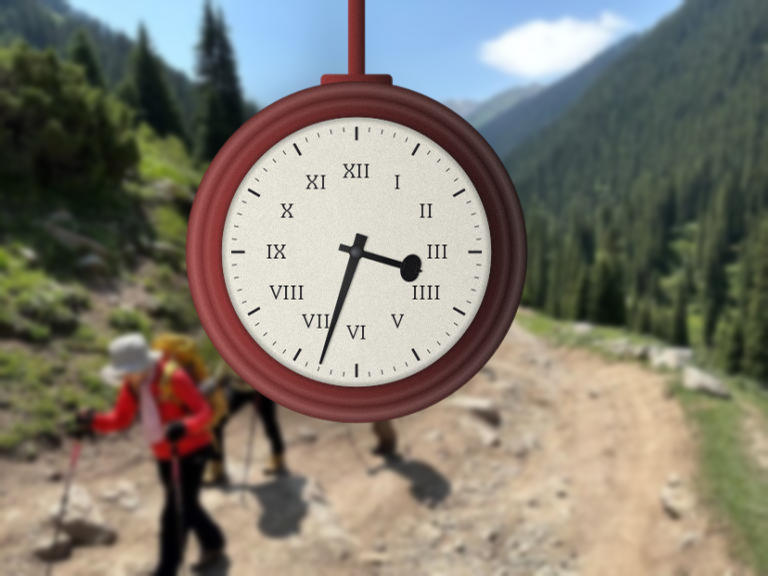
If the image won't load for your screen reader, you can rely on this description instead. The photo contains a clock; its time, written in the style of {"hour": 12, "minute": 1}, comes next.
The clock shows {"hour": 3, "minute": 33}
